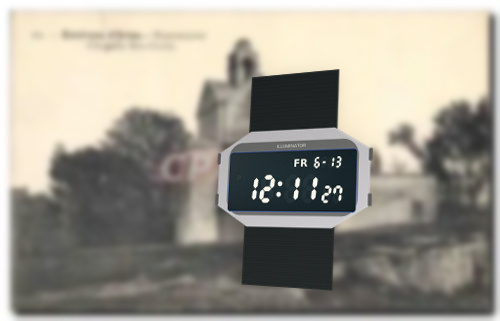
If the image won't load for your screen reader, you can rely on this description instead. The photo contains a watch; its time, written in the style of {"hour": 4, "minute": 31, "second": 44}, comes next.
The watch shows {"hour": 12, "minute": 11, "second": 27}
